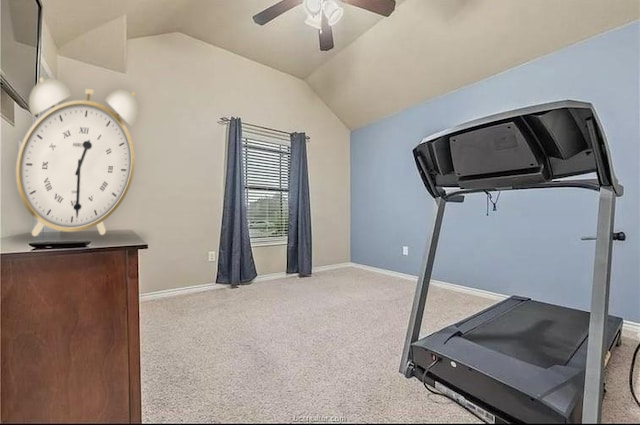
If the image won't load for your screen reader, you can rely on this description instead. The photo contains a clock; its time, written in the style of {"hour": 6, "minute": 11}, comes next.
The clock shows {"hour": 12, "minute": 29}
